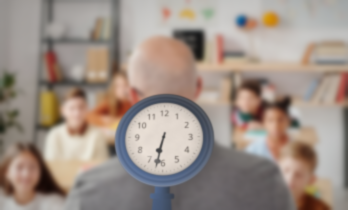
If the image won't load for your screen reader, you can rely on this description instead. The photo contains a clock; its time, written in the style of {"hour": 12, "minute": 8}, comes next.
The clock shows {"hour": 6, "minute": 32}
